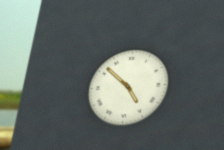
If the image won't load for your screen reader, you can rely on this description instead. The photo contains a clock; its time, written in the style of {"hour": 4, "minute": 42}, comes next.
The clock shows {"hour": 4, "minute": 52}
